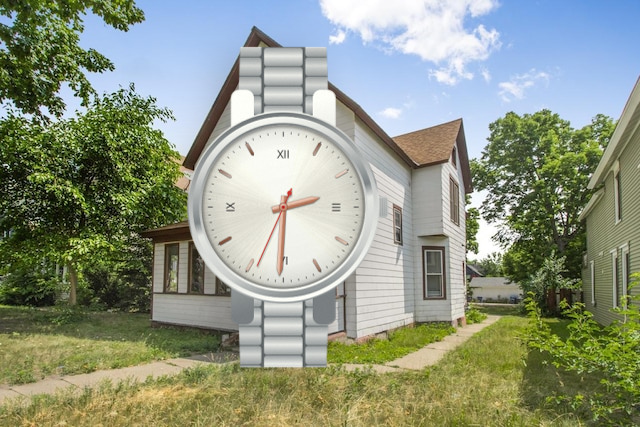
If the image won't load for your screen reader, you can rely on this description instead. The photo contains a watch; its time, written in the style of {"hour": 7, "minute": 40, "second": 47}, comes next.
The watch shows {"hour": 2, "minute": 30, "second": 34}
